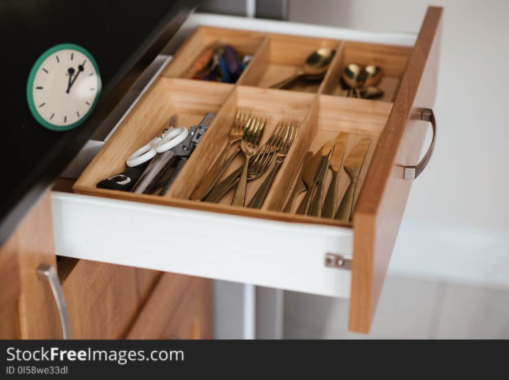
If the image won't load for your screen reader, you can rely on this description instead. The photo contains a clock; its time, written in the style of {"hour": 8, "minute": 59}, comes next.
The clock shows {"hour": 12, "minute": 5}
